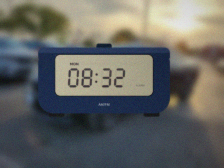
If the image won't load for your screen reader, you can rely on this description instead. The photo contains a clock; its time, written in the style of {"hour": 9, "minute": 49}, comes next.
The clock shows {"hour": 8, "minute": 32}
